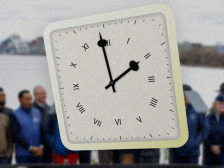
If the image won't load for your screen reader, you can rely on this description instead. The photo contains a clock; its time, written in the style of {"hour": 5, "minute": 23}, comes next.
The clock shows {"hour": 1, "minute": 59}
